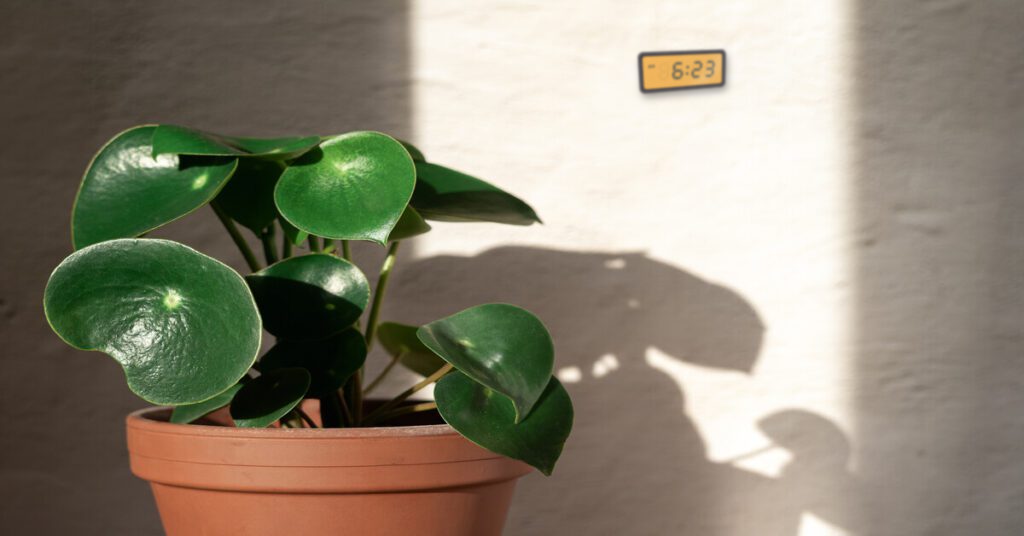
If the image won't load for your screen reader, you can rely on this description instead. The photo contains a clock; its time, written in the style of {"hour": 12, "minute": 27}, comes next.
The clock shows {"hour": 6, "minute": 23}
